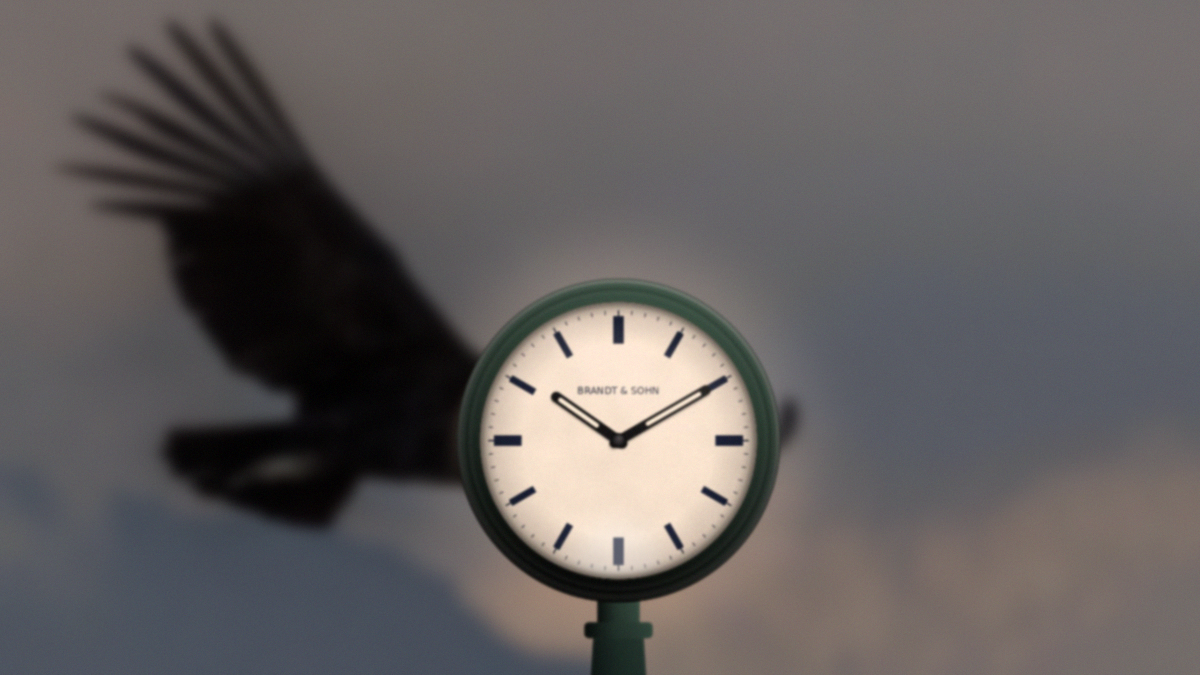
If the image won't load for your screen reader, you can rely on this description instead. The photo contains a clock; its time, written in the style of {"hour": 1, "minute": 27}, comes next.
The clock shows {"hour": 10, "minute": 10}
